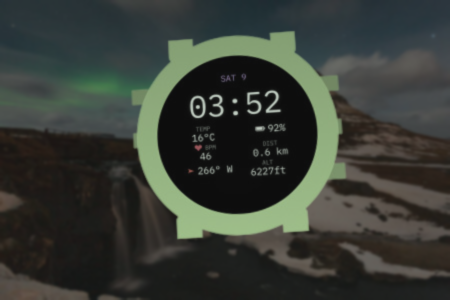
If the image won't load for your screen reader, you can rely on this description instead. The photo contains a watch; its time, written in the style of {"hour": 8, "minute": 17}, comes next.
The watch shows {"hour": 3, "minute": 52}
